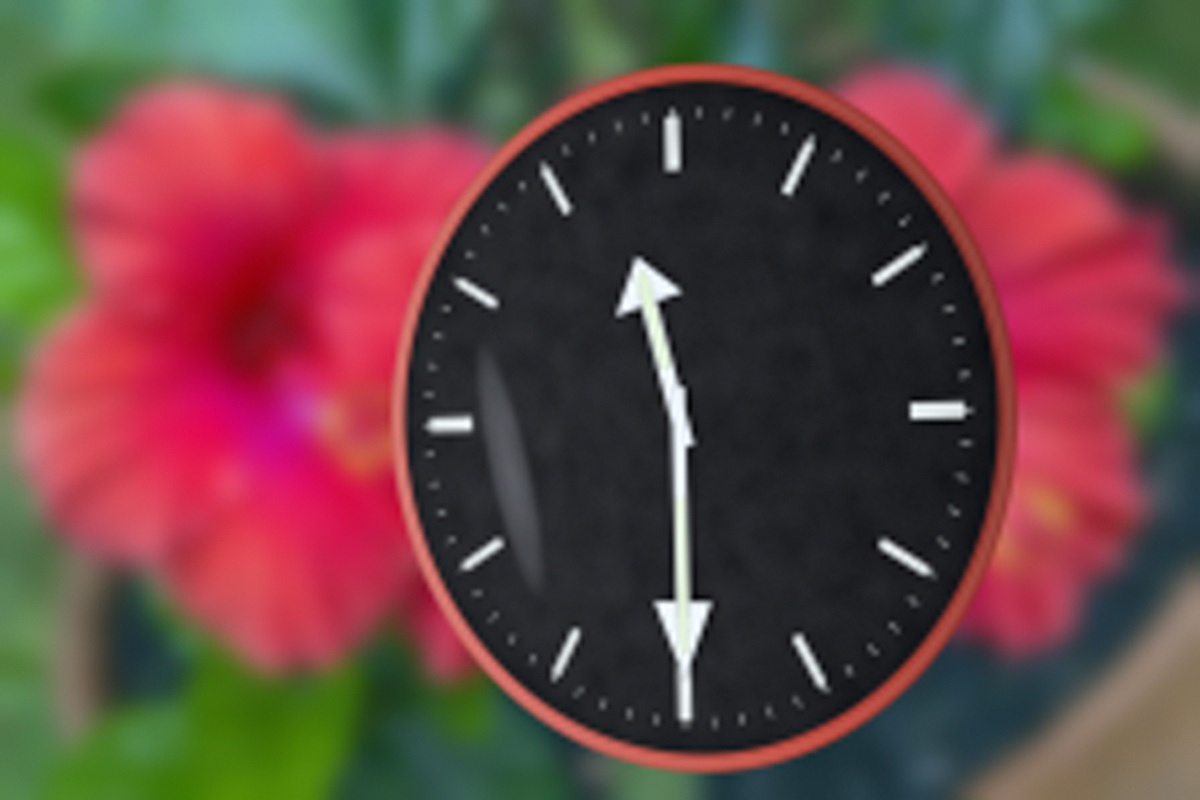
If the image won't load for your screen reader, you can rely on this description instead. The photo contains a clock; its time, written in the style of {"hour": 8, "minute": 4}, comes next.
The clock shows {"hour": 11, "minute": 30}
